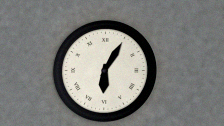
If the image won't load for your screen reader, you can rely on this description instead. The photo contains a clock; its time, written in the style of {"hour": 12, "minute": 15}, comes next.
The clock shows {"hour": 6, "minute": 5}
